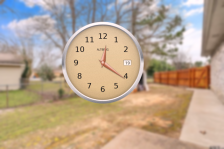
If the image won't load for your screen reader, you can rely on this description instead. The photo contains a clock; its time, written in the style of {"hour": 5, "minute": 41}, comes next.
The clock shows {"hour": 12, "minute": 21}
